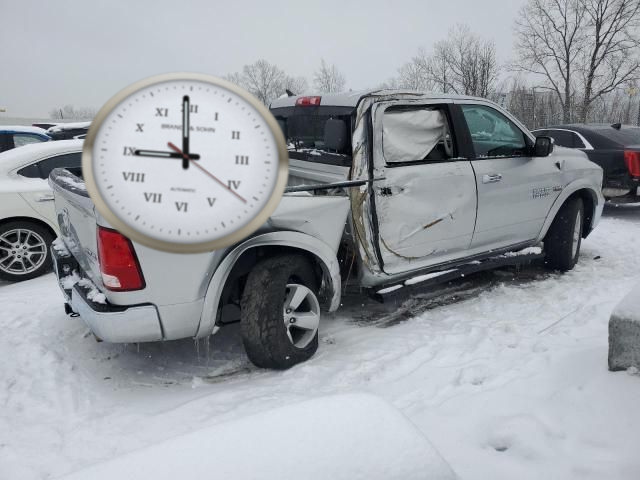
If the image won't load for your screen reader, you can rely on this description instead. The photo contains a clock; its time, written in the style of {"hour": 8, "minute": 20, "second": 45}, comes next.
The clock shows {"hour": 8, "minute": 59, "second": 21}
